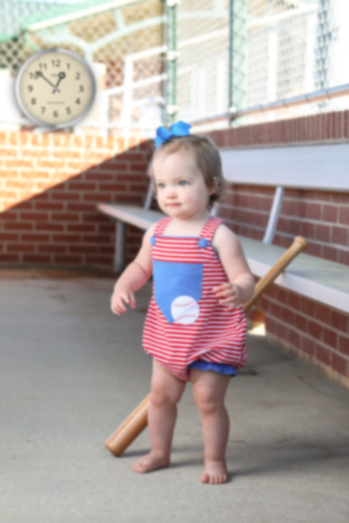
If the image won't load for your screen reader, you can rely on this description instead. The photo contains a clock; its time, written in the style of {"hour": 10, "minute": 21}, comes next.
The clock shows {"hour": 12, "minute": 52}
